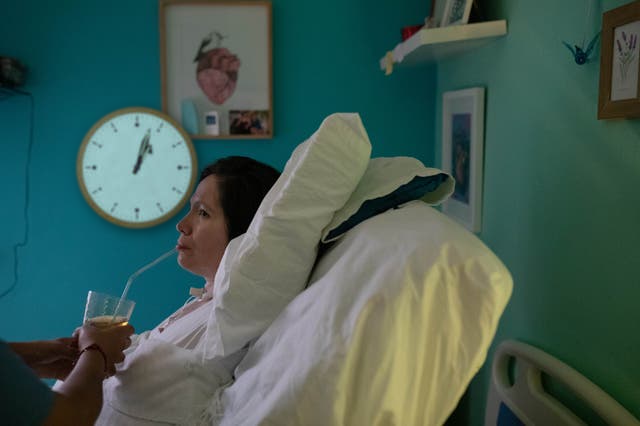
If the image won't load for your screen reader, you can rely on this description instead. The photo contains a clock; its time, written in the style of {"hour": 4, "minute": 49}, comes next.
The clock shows {"hour": 1, "minute": 3}
